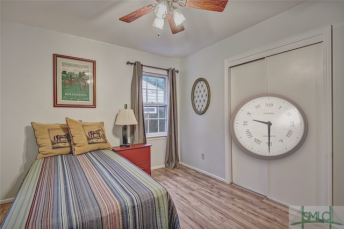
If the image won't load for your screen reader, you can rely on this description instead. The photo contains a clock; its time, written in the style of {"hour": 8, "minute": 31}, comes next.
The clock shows {"hour": 9, "minute": 30}
